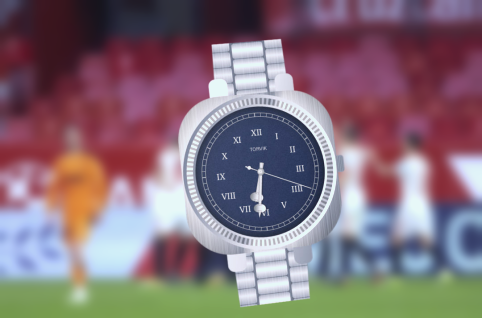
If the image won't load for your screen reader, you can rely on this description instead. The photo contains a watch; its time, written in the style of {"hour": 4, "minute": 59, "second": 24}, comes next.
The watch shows {"hour": 6, "minute": 31, "second": 19}
